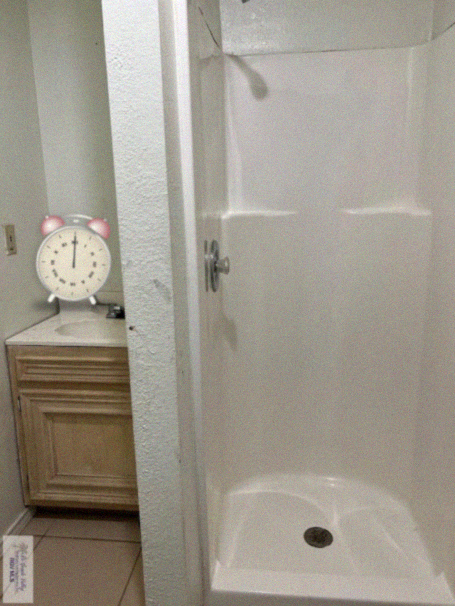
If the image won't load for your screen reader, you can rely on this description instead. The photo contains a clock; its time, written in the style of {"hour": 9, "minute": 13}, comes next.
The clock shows {"hour": 12, "minute": 0}
